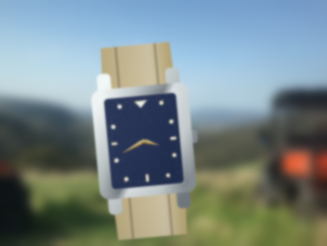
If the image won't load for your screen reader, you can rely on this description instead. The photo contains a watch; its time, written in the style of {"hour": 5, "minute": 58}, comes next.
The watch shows {"hour": 3, "minute": 41}
